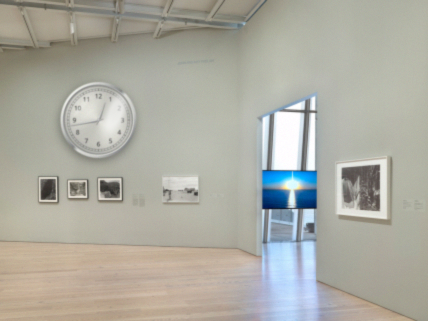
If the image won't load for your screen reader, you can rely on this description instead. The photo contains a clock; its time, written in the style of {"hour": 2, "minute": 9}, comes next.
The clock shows {"hour": 12, "minute": 43}
